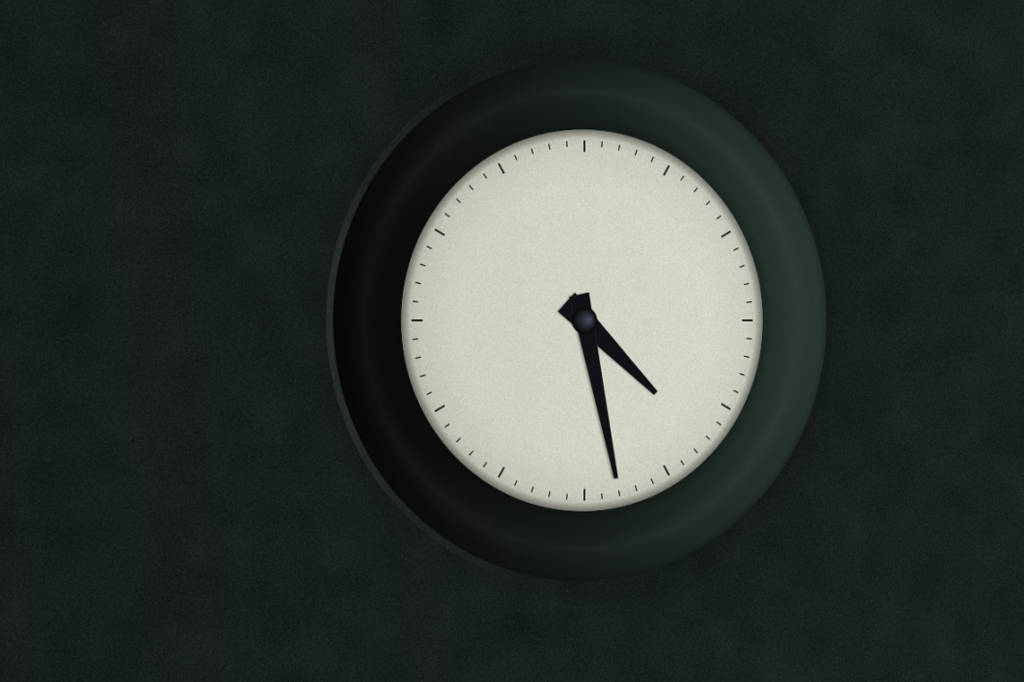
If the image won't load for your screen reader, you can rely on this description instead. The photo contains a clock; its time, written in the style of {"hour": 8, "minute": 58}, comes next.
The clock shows {"hour": 4, "minute": 28}
